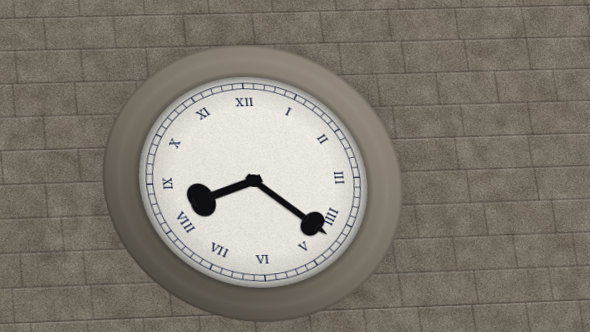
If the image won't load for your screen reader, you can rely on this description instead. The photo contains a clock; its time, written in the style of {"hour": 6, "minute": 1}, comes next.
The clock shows {"hour": 8, "minute": 22}
